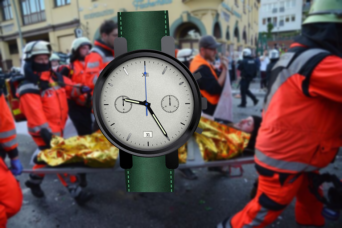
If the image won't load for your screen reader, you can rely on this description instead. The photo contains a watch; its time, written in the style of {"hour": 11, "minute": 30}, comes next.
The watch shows {"hour": 9, "minute": 25}
